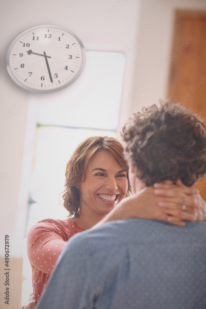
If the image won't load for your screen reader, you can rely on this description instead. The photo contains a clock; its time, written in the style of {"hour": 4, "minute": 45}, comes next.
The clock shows {"hour": 9, "minute": 27}
